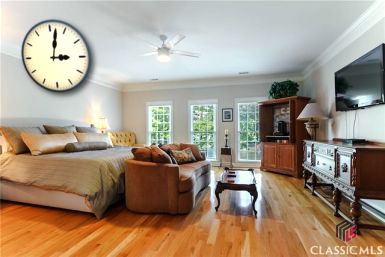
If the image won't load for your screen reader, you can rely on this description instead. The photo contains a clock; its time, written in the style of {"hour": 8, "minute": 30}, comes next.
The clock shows {"hour": 3, "minute": 2}
